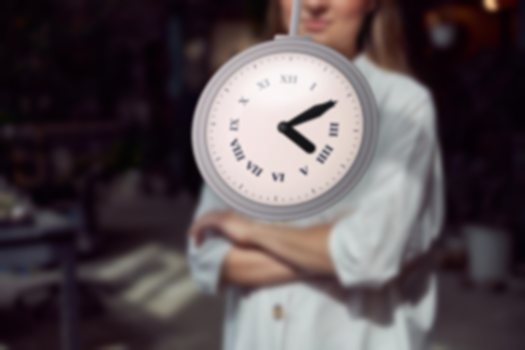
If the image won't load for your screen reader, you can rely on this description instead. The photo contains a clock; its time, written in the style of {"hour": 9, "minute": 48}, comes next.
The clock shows {"hour": 4, "minute": 10}
